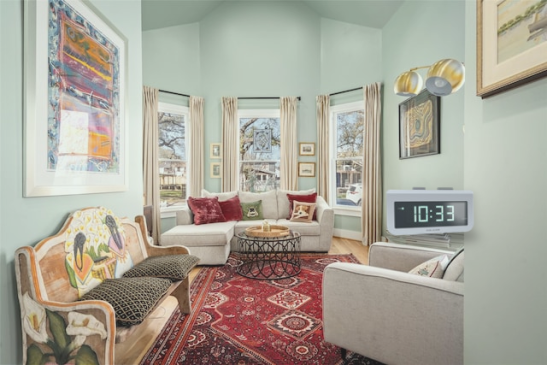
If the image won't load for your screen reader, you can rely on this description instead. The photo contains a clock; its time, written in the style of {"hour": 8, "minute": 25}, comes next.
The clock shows {"hour": 10, "minute": 33}
